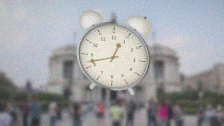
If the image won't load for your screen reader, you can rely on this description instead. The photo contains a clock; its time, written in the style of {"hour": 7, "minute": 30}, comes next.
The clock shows {"hour": 12, "minute": 42}
